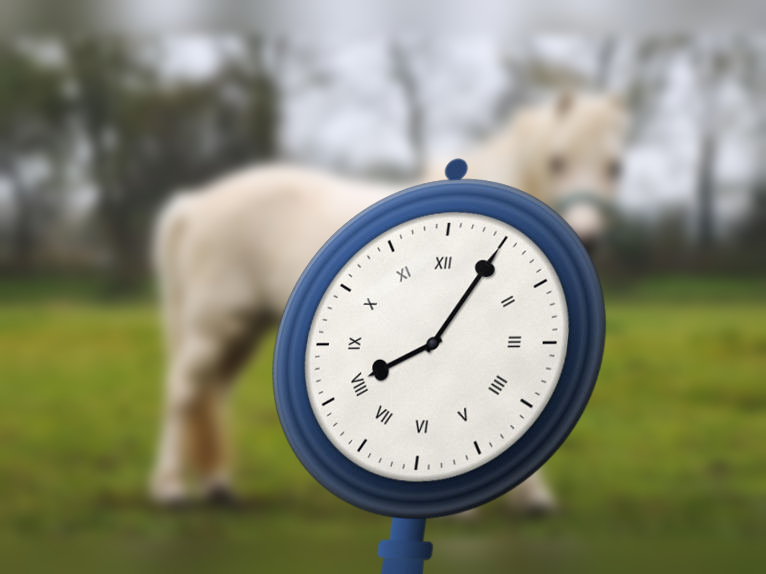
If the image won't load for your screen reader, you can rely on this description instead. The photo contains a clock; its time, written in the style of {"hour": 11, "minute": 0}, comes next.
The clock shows {"hour": 8, "minute": 5}
